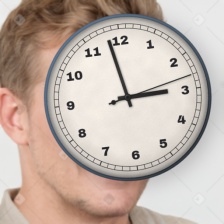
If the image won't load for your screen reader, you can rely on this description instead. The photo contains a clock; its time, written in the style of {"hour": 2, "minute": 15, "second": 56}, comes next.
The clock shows {"hour": 2, "minute": 58, "second": 13}
